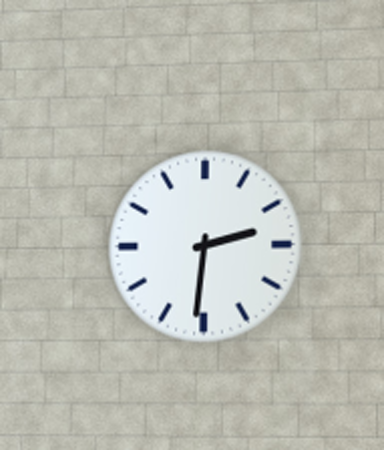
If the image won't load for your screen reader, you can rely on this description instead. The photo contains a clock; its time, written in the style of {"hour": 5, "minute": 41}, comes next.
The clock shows {"hour": 2, "minute": 31}
